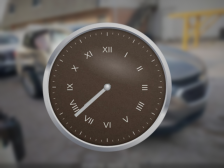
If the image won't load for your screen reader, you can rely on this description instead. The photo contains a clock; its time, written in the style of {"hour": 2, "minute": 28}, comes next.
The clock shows {"hour": 7, "minute": 38}
